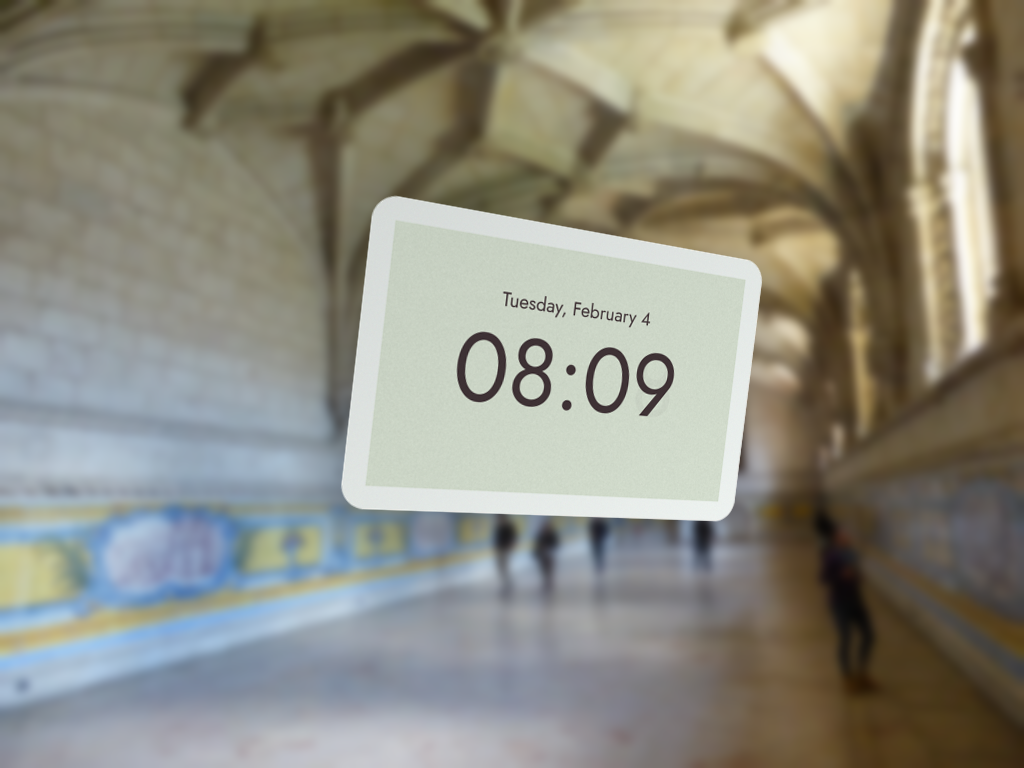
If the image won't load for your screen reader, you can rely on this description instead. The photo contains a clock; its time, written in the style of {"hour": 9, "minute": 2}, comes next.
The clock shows {"hour": 8, "minute": 9}
